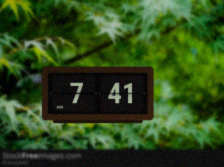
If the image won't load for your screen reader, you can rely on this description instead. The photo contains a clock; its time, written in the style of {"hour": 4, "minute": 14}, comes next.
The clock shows {"hour": 7, "minute": 41}
